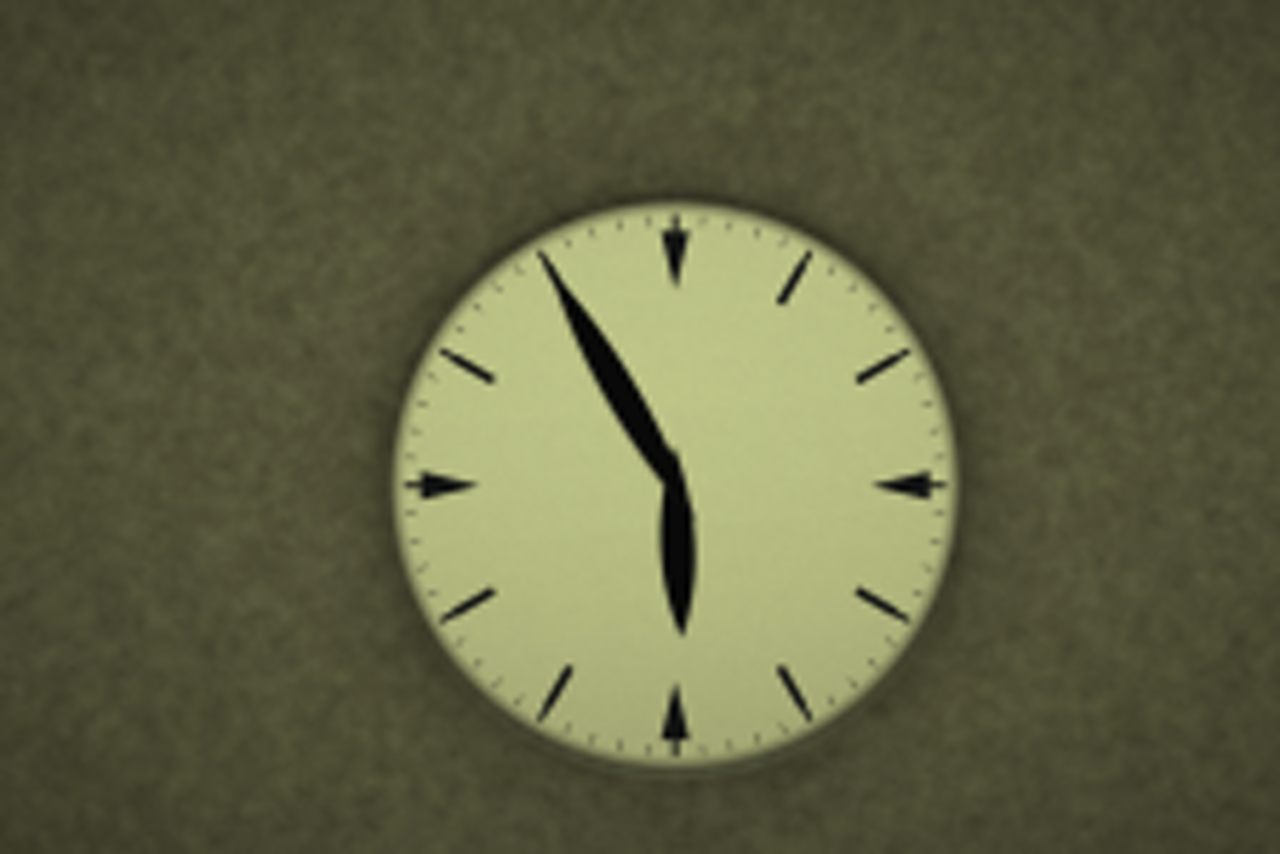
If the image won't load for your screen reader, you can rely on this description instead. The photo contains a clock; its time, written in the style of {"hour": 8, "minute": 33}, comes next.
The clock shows {"hour": 5, "minute": 55}
